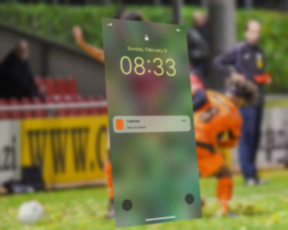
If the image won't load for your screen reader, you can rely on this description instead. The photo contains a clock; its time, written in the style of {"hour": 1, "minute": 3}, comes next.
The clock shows {"hour": 8, "minute": 33}
